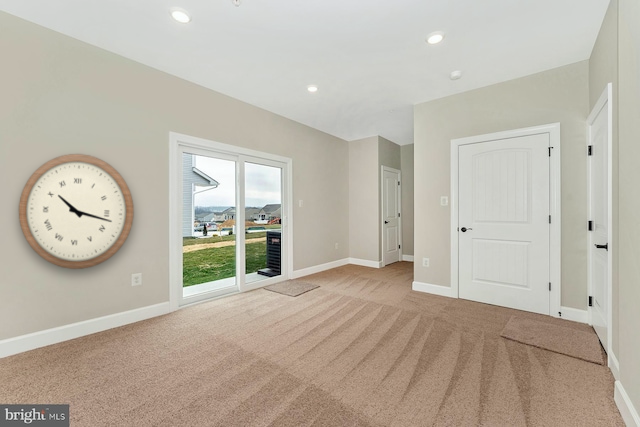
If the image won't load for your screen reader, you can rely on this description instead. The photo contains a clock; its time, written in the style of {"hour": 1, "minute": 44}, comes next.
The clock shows {"hour": 10, "minute": 17}
